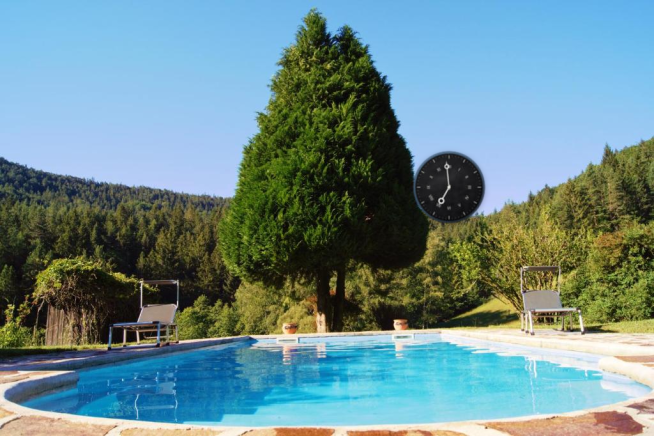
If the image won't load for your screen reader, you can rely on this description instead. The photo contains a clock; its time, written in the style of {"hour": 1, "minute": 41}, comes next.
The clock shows {"hour": 6, "minute": 59}
